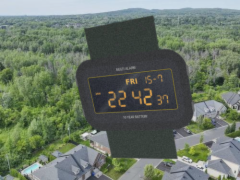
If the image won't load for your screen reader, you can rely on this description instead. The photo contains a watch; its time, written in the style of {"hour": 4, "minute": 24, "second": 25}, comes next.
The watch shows {"hour": 22, "minute": 42, "second": 37}
